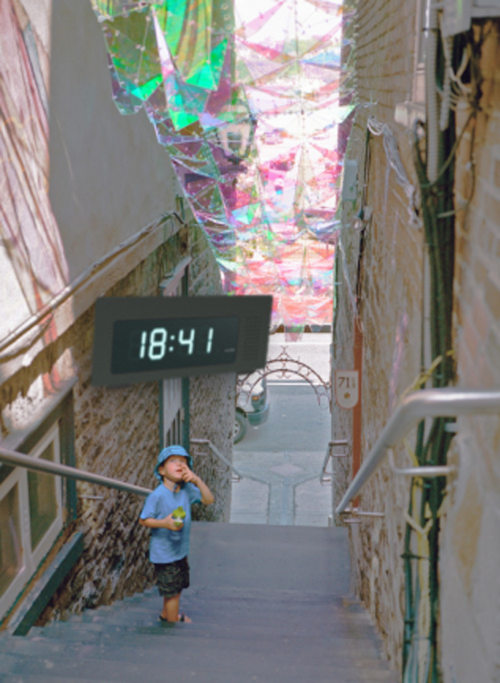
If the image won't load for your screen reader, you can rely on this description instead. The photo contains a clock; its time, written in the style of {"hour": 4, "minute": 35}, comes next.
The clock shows {"hour": 18, "minute": 41}
